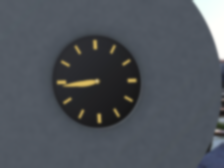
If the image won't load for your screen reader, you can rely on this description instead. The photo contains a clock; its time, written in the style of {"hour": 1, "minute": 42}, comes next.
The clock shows {"hour": 8, "minute": 44}
